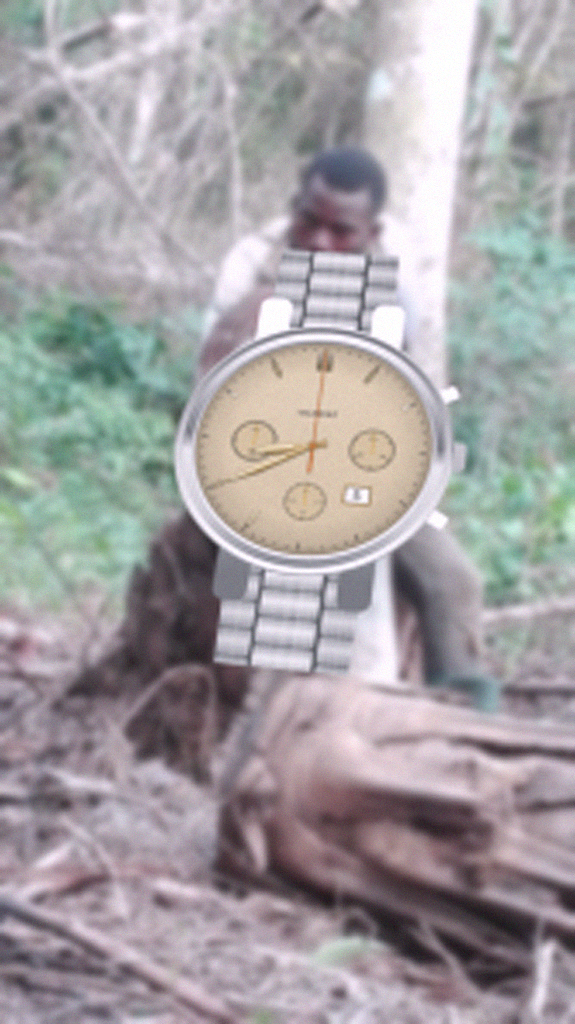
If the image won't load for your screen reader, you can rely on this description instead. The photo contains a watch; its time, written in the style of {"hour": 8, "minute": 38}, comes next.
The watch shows {"hour": 8, "minute": 40}
